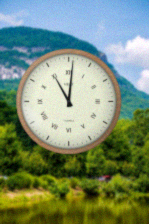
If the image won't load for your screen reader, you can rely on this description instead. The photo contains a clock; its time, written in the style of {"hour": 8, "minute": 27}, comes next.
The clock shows {"hour": 11, "minute": 1}
